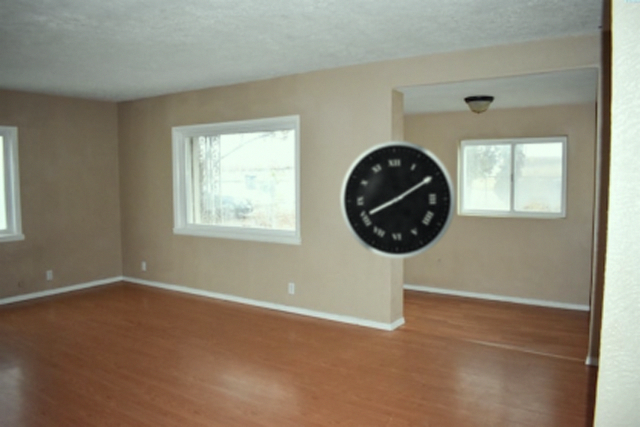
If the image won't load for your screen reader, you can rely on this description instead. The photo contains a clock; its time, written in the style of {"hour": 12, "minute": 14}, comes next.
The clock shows {"hour": 8, "minute": 10}
